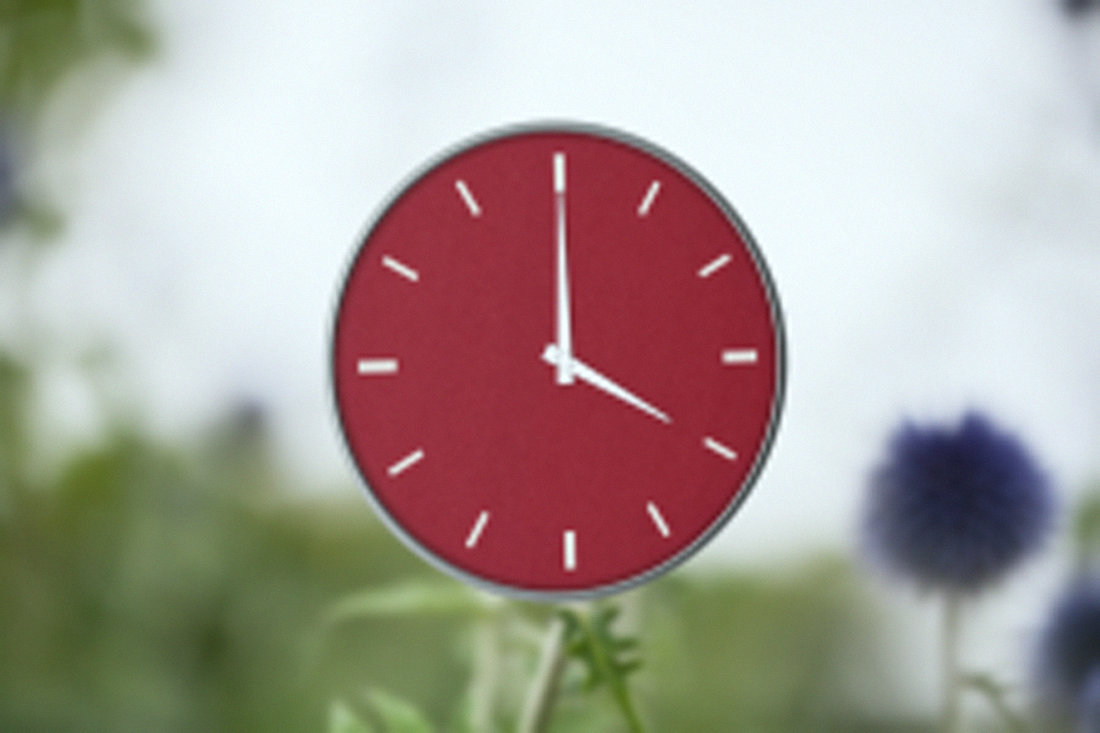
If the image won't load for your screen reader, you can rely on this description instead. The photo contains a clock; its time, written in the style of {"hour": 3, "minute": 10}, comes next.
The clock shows {"hour": 4, "minute": 0}
